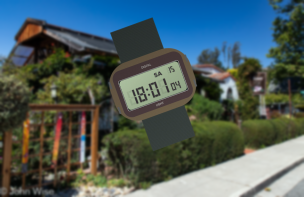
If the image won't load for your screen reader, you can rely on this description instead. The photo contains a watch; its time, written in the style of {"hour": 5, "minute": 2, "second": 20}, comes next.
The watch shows {"hour": 18, "minute": 1, "second": 4}
